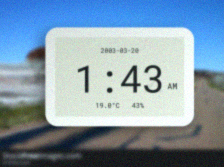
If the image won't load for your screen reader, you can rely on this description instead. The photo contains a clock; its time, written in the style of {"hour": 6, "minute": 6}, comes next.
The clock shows {"hour": 1, "minute": 43}
